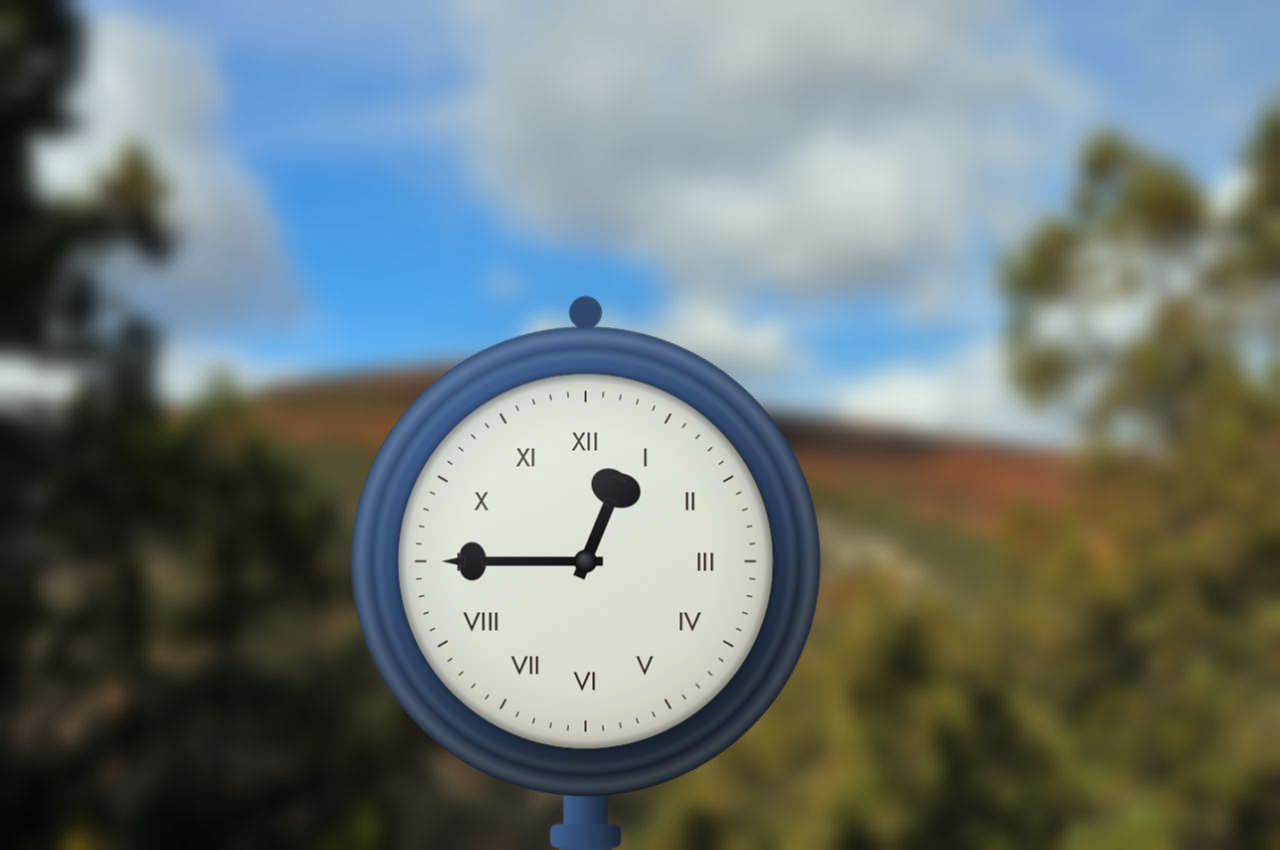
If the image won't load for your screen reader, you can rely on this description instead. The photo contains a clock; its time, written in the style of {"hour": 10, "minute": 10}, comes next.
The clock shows {"hour": 12, "minute": 45}
